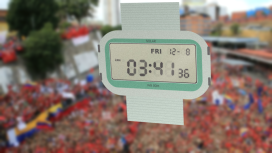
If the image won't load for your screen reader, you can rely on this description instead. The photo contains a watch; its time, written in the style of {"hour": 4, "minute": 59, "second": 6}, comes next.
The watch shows {"hour": 3, "minute": 41, "second": 36}
